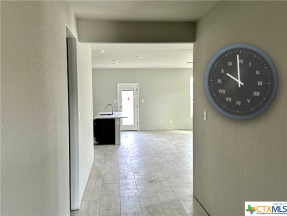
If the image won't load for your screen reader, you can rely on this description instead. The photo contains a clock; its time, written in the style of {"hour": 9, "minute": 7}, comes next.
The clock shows {"hour": 9, "minute": 59}
